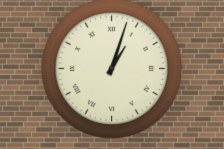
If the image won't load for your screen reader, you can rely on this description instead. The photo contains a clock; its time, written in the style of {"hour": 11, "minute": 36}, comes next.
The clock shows {"hour": 1, "minute": 3}
